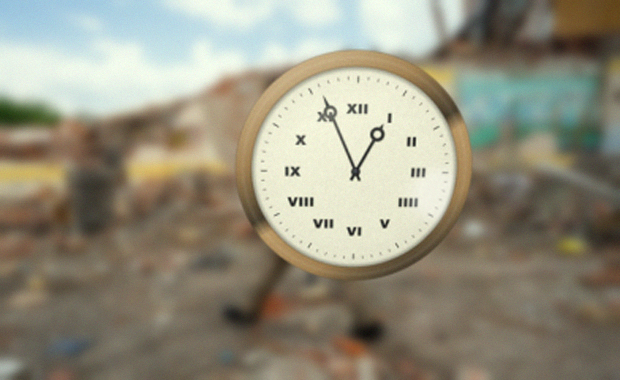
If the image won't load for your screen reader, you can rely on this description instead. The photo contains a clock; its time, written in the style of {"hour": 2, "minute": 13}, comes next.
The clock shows {"hour": 12, "minute": 56}
